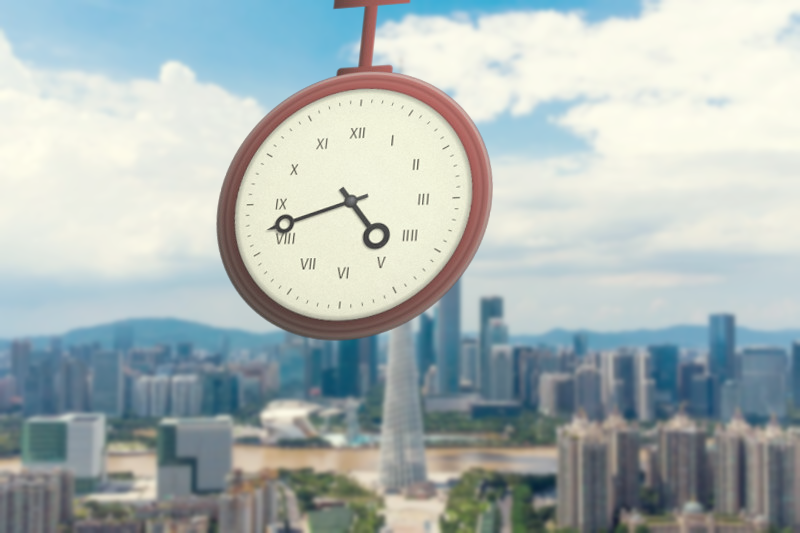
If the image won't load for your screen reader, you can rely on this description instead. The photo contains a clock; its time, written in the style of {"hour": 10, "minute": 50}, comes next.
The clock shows {"hour": 4, "minute": 42}
